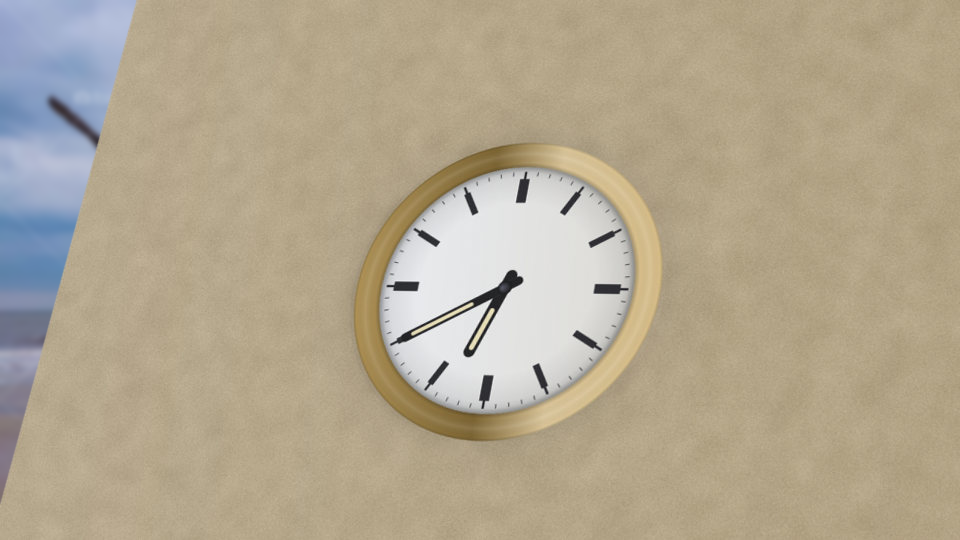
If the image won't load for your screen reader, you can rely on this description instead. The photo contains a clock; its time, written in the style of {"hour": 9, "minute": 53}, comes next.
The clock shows {"hour": 6, "minute": 40}
